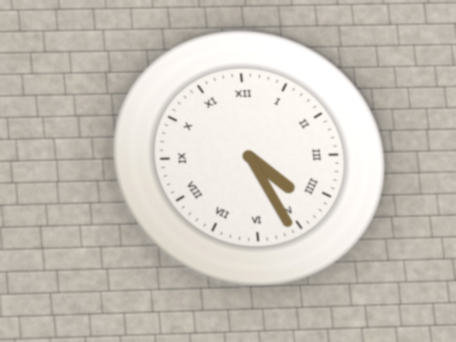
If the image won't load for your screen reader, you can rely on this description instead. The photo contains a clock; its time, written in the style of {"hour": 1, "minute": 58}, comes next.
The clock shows {"hour": 4, "minute": 26}
